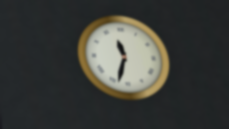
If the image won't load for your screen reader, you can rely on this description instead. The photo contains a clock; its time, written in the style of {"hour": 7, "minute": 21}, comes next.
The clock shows {"hour": 11, "minute": 33}
